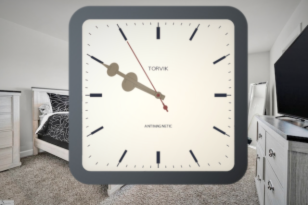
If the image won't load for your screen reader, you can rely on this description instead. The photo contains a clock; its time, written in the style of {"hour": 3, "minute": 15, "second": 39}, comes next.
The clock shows {"hour": 9, "minute": 49, "second": 55}
